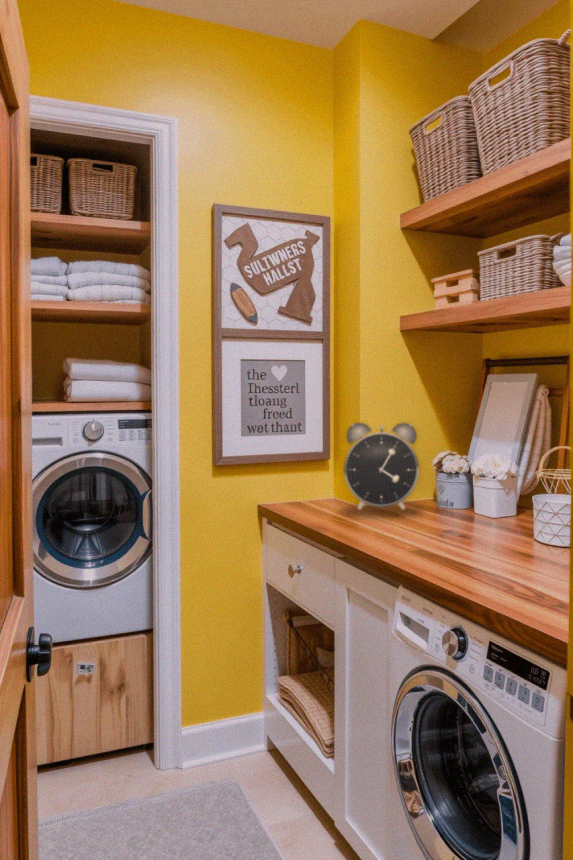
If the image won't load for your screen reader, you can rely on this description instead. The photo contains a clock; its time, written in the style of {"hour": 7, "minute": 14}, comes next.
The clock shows {"hour": 4, "minute": 5}
